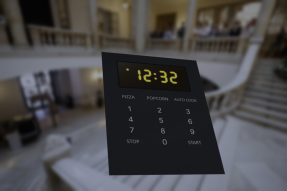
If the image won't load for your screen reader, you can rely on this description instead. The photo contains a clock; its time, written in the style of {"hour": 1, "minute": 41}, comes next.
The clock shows {"hour": 12, "minute": 32}
